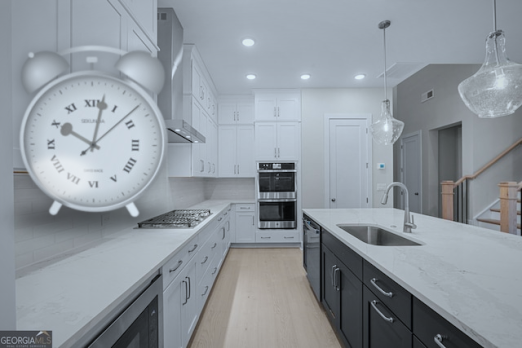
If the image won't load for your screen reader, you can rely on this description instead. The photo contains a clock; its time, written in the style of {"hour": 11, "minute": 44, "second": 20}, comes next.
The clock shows {"hour": 10, "minute": 2, "second": 8}
